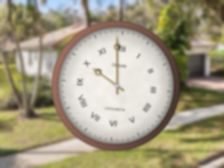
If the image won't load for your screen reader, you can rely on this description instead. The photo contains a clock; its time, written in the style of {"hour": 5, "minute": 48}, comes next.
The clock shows {"hour": 9, "minute": 59}
